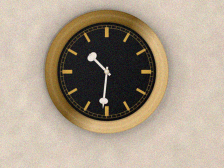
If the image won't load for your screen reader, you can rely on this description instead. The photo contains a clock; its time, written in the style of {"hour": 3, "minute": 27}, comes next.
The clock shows {"hour": 10, "minute": 31}
